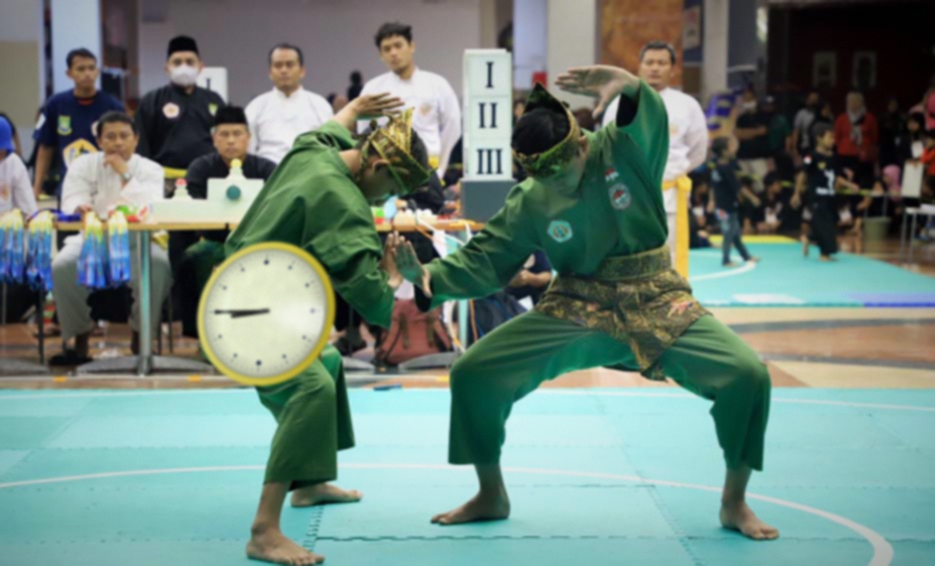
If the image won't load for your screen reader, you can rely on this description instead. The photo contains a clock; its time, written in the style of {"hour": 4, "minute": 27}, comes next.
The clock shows {"hour": 8, "minute": 45}
